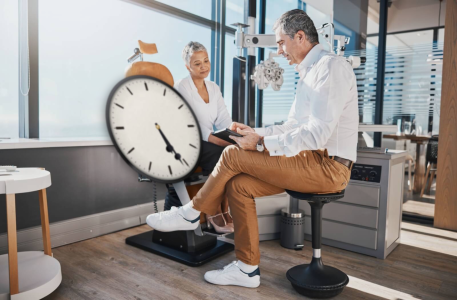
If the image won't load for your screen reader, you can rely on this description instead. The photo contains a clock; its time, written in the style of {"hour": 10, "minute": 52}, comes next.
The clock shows {"hour": 5, "minute": 26}
